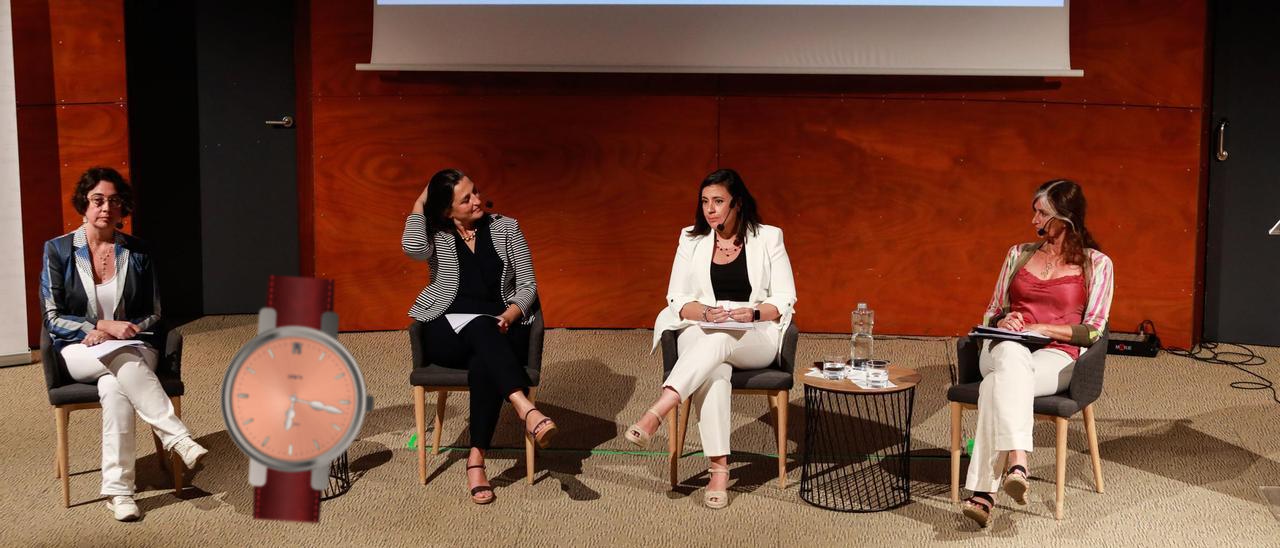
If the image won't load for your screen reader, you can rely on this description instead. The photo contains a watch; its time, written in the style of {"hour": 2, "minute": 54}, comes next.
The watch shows {"hour": 6, "minute": 17}
